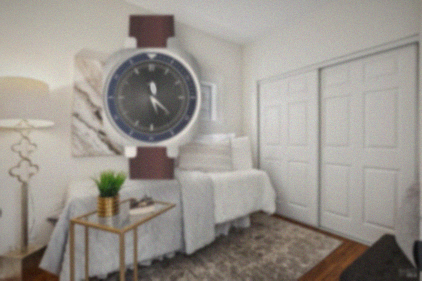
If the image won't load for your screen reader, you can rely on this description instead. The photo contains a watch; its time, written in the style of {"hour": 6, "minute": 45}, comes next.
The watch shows {"hour": 5, "minute": 22}
